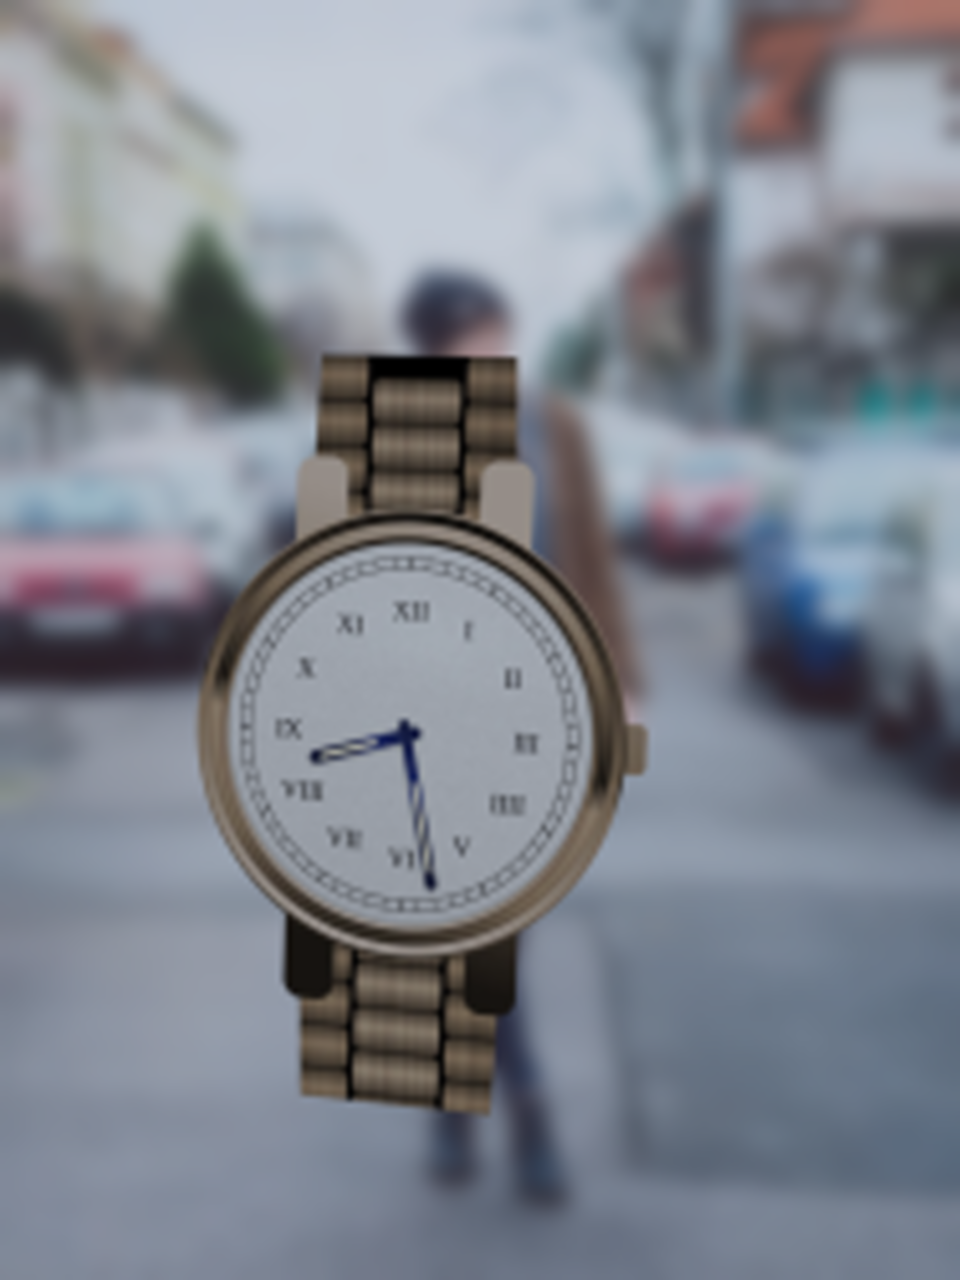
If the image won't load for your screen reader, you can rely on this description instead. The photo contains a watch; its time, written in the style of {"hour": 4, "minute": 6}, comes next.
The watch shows {"hour": 8, "minute": 28}
